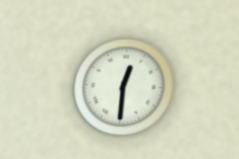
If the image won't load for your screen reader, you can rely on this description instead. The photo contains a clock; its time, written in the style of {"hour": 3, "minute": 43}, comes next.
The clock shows {"hour": 12, "minute": 30}
